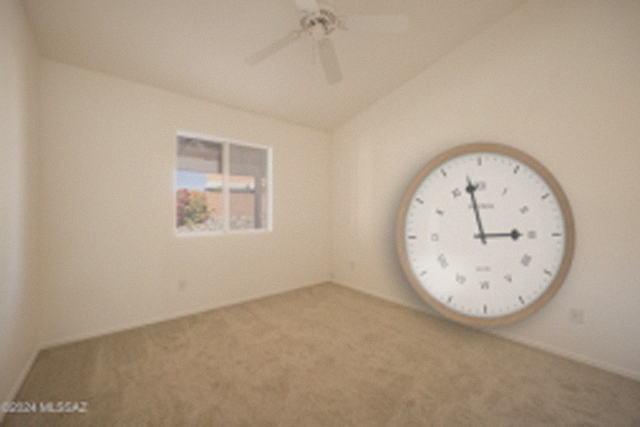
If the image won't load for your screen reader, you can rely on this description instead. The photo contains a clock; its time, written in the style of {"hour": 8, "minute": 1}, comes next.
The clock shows {"hour": 2, "minute": 58}
